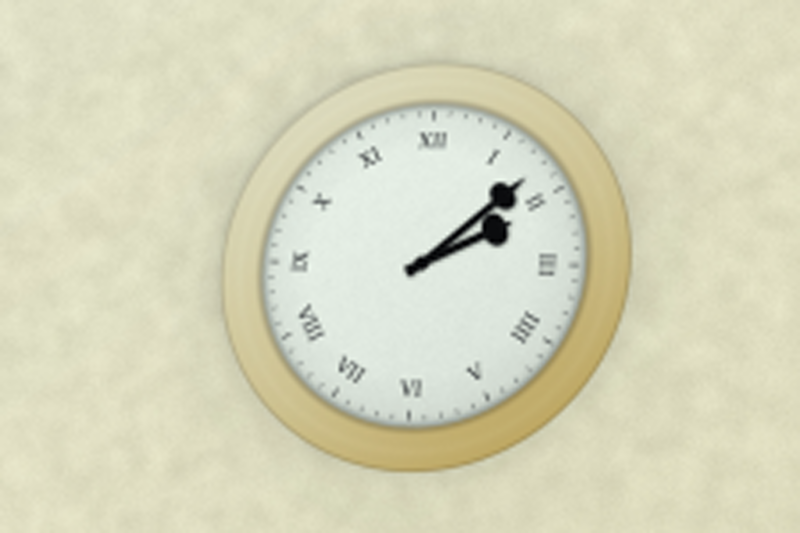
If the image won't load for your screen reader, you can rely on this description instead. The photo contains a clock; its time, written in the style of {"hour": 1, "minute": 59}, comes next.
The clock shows {"hour": 2, "minute": 8}
